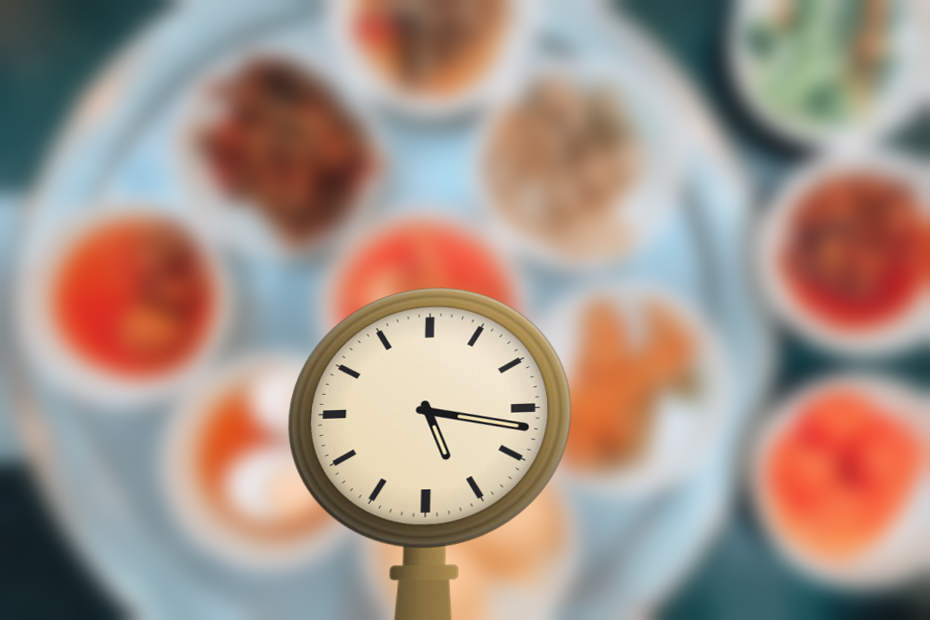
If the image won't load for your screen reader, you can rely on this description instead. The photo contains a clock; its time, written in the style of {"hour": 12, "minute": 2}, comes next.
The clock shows {"hour": 5, "minute": 17}
